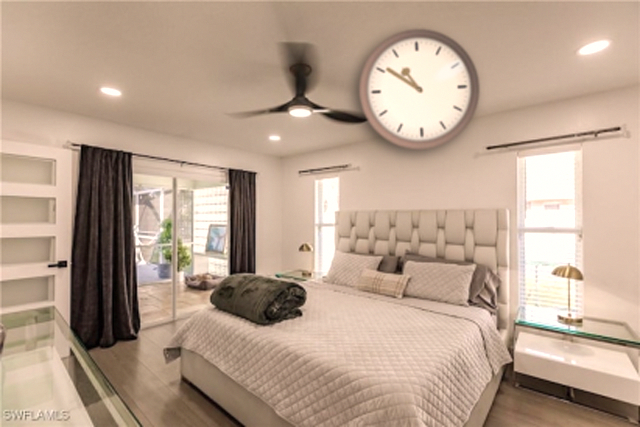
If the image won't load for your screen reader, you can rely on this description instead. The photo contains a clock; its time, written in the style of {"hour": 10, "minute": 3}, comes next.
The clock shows {"hour": 10, "minute": 51}
